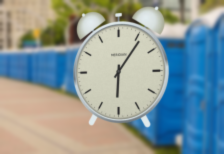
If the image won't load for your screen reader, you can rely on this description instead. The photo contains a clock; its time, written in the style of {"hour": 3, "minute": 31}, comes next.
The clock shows {"hour": 6, "minute": 6}
